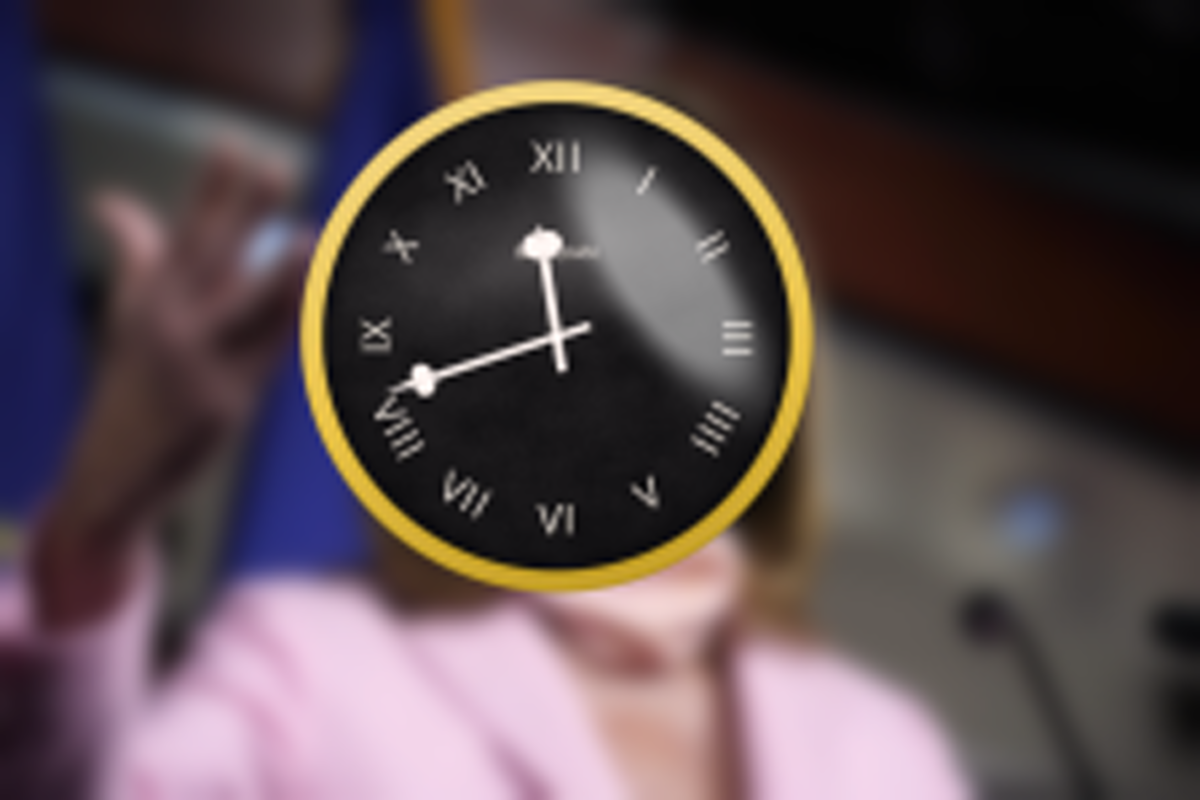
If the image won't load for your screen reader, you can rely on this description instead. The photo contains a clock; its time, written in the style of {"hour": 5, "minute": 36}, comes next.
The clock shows {"hour": 11, "minute": 42}
